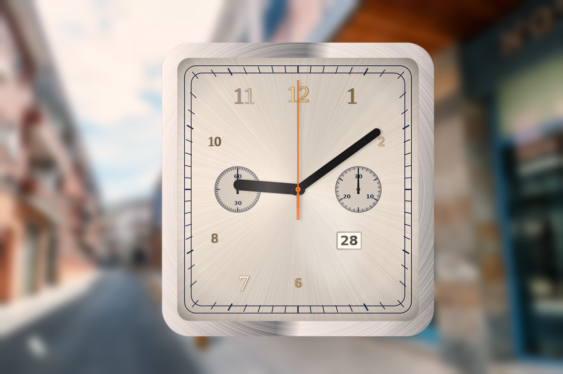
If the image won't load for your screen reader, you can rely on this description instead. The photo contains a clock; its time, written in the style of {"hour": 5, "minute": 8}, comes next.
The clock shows {"hour": 9, "minute": 9}
